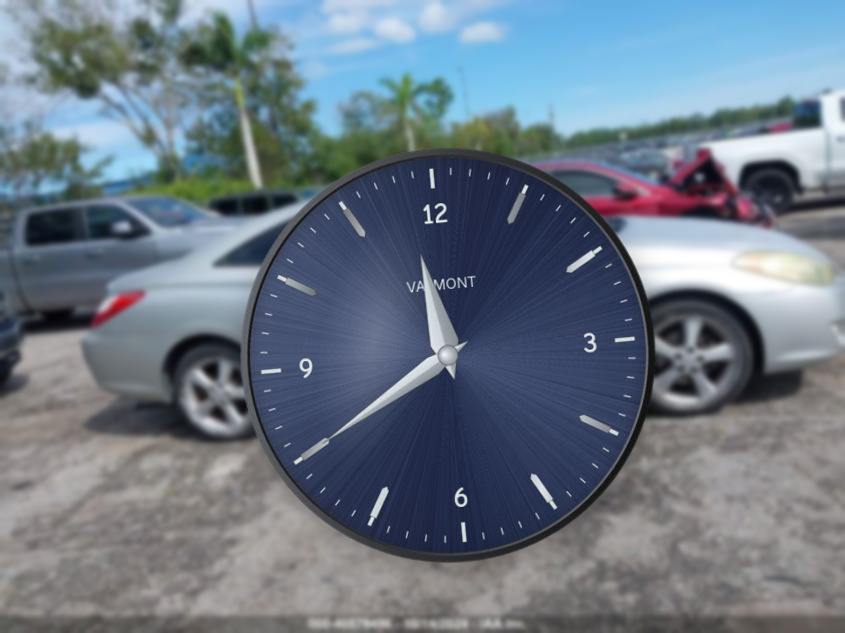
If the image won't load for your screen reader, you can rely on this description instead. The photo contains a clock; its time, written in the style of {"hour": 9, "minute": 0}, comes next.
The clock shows {"hour": 11, "minute": 40}
